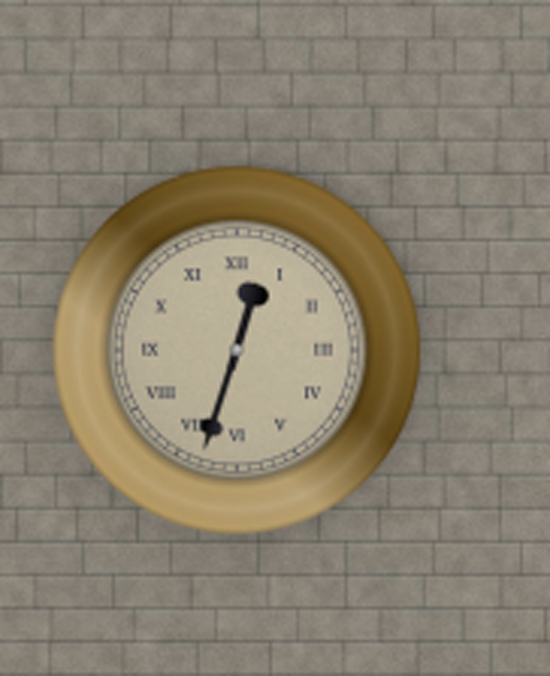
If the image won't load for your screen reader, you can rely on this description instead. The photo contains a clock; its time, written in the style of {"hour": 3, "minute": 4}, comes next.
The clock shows {"hour": 12, "minute": 33}
